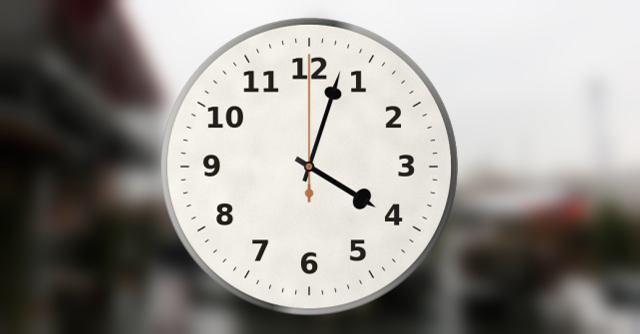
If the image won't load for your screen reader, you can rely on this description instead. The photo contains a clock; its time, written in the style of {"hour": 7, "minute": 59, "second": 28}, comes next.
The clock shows {"hour": 4, "minute": 3, "second": 0}
